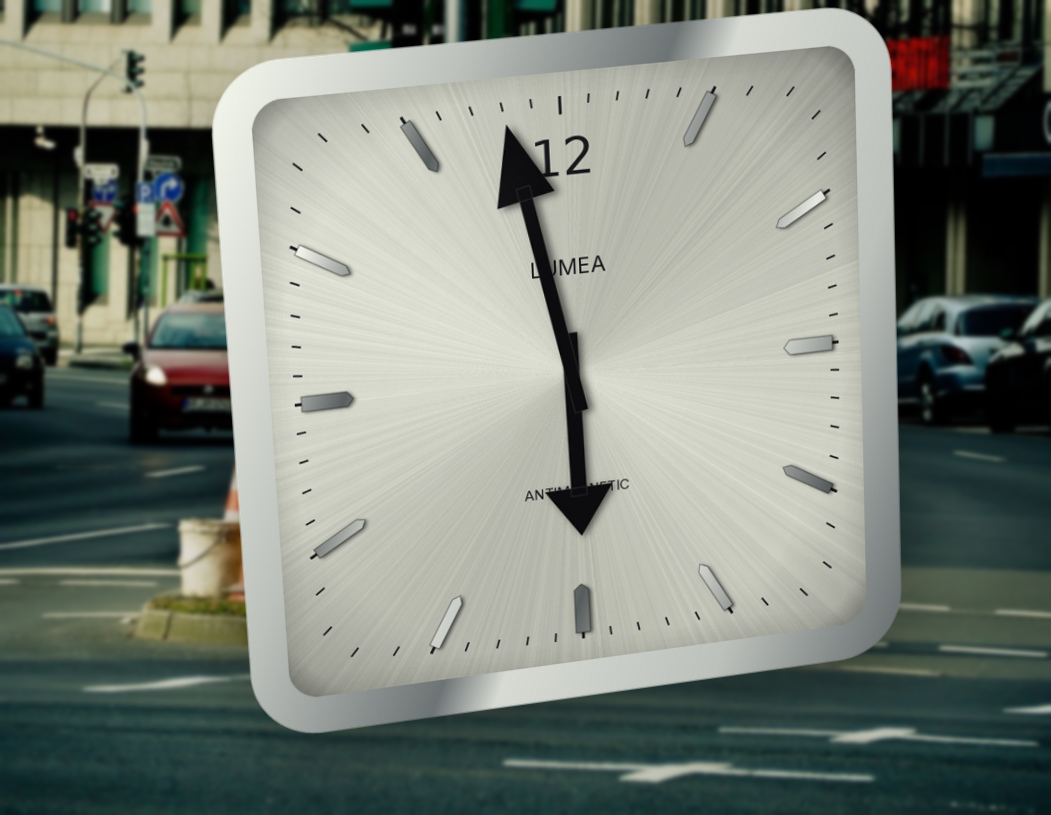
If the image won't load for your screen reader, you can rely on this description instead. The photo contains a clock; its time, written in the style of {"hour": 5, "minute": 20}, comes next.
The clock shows {"hour": 5, "minute": 58}
